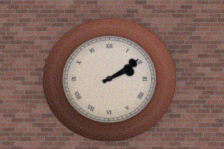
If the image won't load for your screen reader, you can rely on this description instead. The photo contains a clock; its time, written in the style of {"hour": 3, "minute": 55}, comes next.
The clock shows {"hour": 2, "minute": 9}
